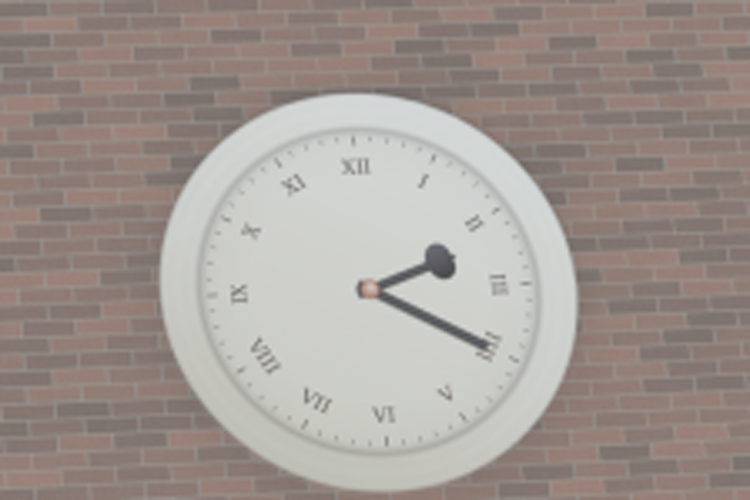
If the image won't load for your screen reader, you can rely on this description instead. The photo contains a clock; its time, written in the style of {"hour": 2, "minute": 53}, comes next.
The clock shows {"hour": 2, "minute": 20}
